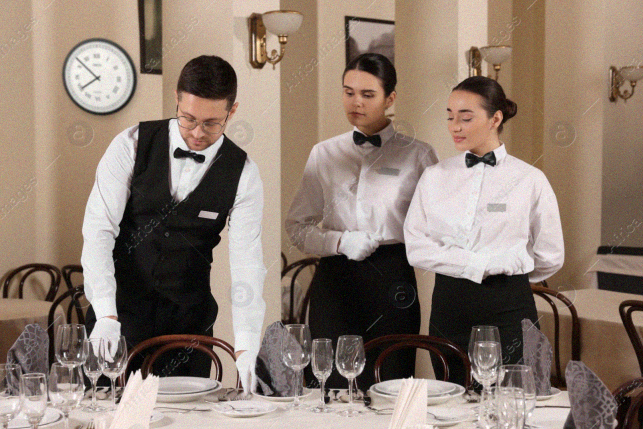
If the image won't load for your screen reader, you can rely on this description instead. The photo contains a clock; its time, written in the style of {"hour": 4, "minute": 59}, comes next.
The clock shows {"hour": 7, "minute": 52}
